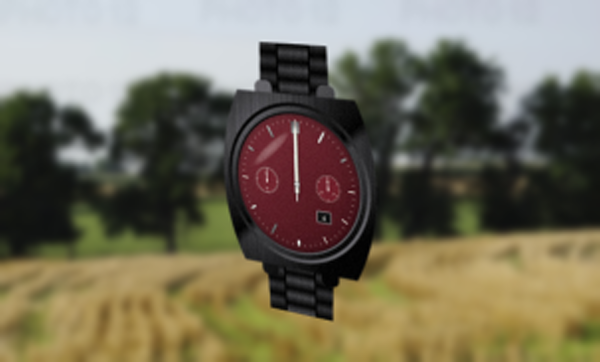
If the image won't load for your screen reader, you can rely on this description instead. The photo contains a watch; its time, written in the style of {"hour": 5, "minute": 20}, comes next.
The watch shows {"hour": 12, "minute": 0}
